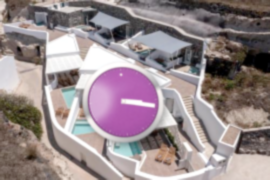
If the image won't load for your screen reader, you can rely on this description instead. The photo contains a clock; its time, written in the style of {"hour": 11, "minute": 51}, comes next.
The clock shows {"hour": 3, "minute": 17}
